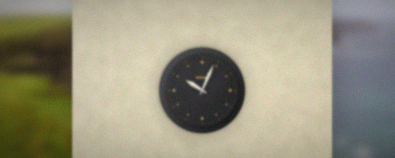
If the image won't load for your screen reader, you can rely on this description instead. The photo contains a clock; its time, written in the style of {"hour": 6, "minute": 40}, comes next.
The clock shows {"hour": 10, "minute": 4}
